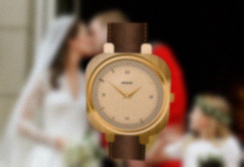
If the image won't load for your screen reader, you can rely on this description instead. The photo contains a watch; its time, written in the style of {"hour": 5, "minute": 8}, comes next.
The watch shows {"hour": 1, "minute": 51}
